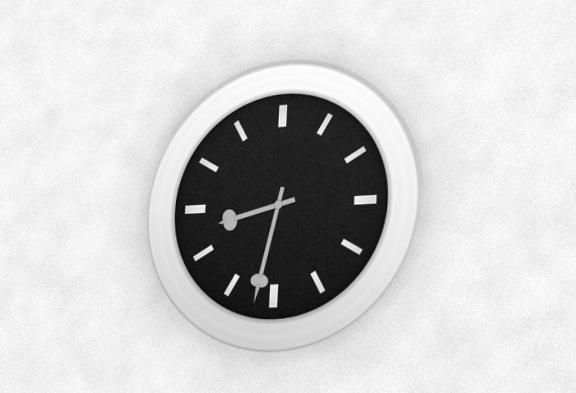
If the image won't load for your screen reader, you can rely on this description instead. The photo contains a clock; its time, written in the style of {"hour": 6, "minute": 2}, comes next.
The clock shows {"hour": 8, "minute": 32}
